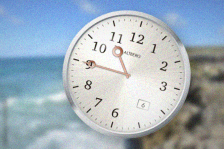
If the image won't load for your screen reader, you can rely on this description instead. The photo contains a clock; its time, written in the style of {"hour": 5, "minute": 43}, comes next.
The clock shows {"hour": 10, "minute": 45}
